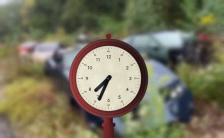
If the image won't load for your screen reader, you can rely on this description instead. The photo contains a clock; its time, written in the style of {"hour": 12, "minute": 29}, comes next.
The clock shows {"hour": 7, "minute": 34}
